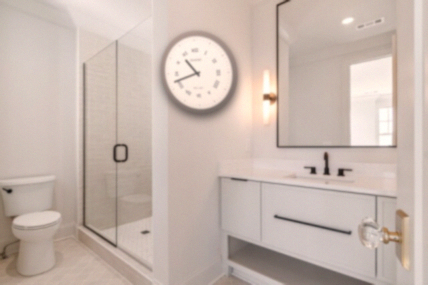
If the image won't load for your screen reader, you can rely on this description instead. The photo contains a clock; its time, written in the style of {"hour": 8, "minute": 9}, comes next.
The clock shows {"hour": 10, "minute": 42}
